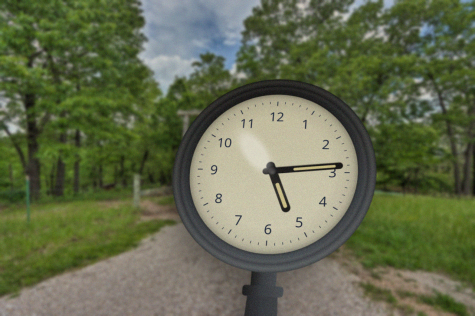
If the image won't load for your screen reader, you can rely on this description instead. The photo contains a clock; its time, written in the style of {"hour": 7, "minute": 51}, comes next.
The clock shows {"hour": 5, "minute": 14}
